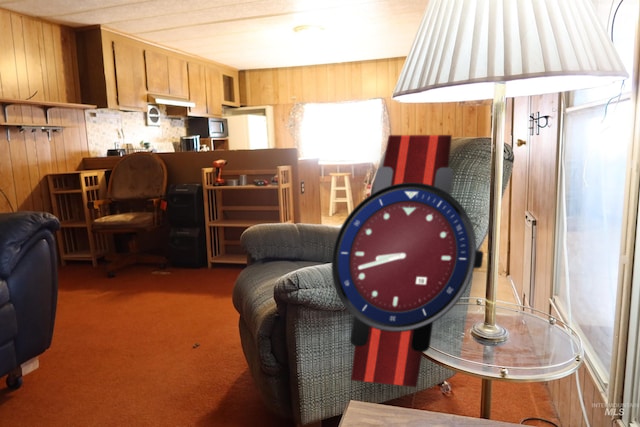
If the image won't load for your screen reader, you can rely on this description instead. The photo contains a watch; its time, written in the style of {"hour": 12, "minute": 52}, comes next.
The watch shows {"hour": 8, "minute": 42}
